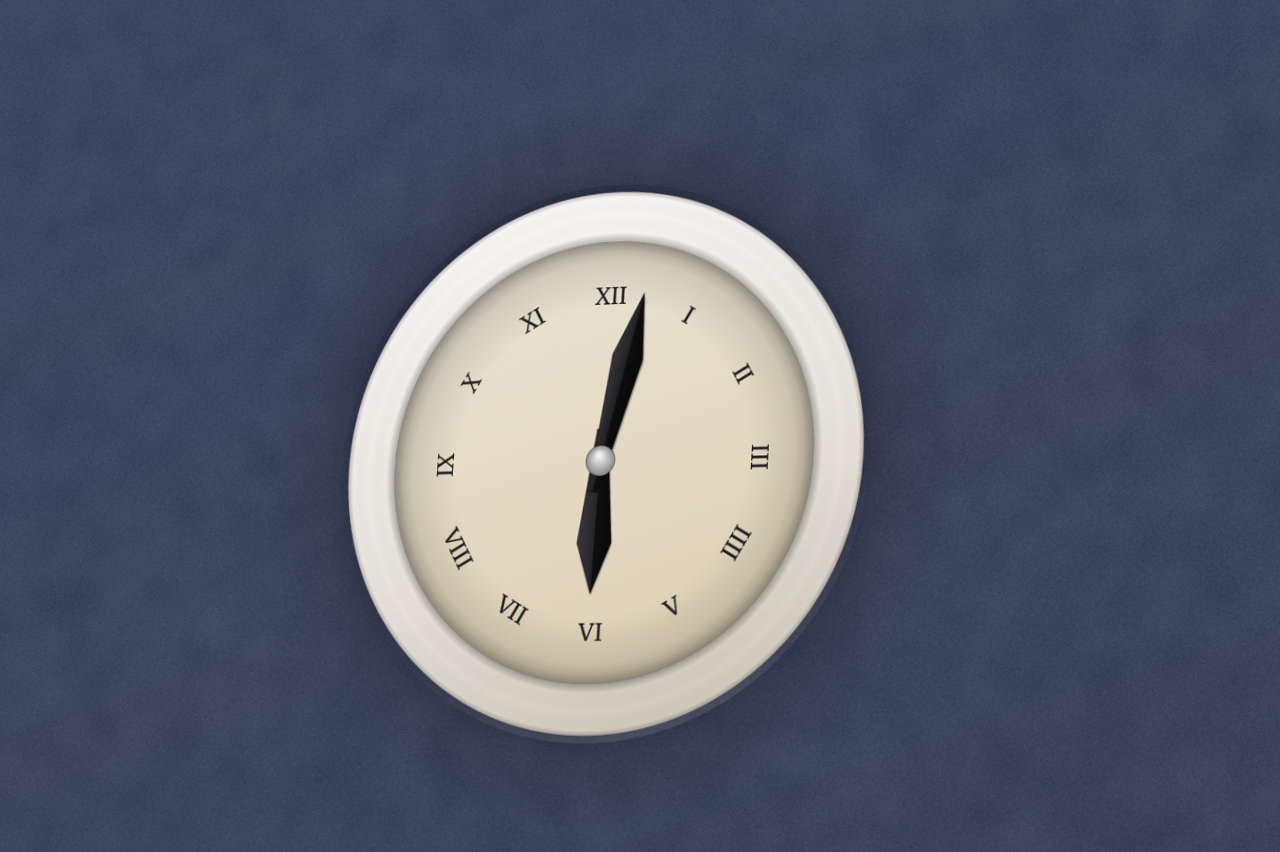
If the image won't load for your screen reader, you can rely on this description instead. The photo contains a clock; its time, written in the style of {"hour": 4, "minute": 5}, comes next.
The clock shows {"hour": 6, "minute": 2}
